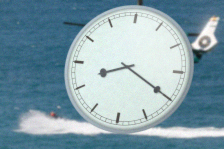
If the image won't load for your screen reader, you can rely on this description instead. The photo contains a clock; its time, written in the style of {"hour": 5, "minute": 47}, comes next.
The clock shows {"hour": 8, "minute": 20}
